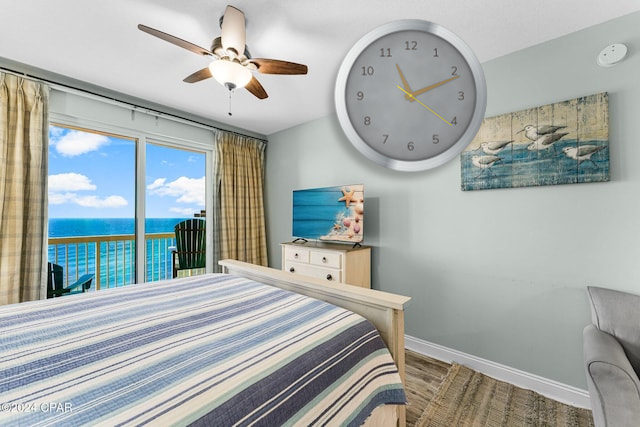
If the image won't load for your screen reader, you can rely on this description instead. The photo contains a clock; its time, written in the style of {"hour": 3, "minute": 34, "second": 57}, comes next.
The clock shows {"hour": 11, "minute": 11, "second": 21}
